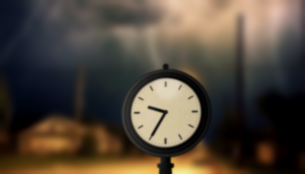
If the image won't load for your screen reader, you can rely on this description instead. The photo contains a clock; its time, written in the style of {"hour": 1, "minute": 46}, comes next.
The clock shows {"hour": 9, "minute": 35}
